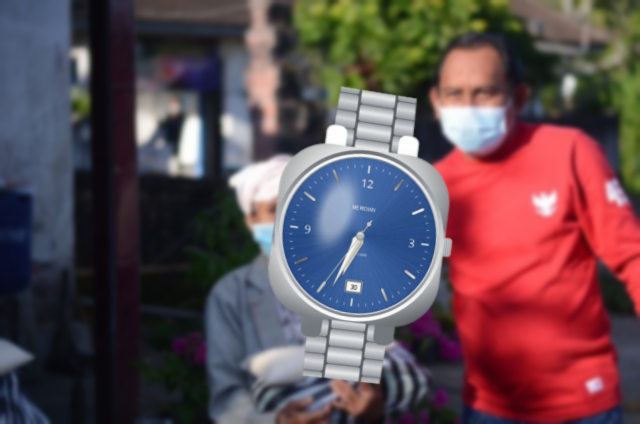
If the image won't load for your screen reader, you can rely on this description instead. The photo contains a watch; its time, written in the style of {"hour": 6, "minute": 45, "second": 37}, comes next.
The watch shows {"hour": 6, "minute": 33, "second": 35}
